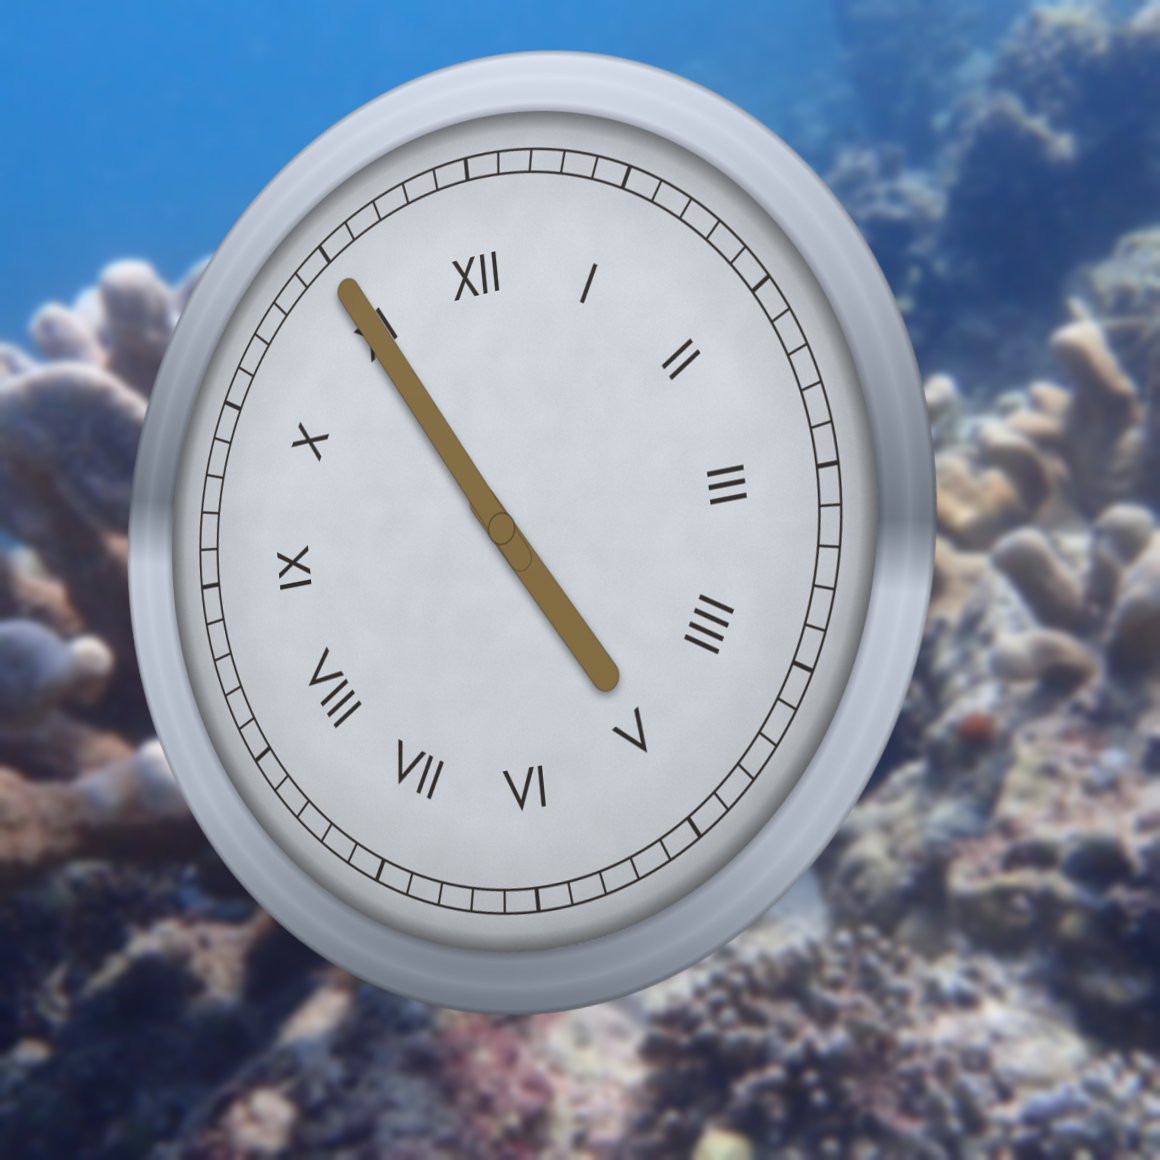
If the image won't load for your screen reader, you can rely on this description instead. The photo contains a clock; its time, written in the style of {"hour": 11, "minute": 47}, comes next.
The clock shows {"hour": 4, "minute": 55}
